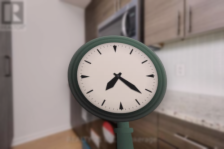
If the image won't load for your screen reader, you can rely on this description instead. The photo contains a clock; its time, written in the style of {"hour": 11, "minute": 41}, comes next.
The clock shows {"hour": 7, "minute": 22}
